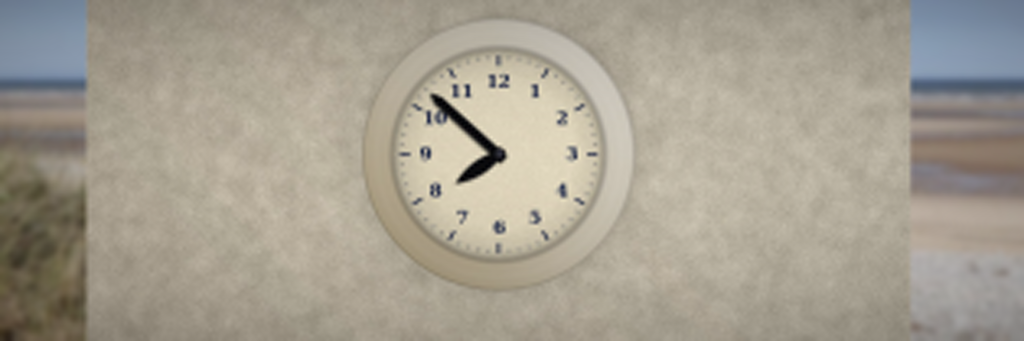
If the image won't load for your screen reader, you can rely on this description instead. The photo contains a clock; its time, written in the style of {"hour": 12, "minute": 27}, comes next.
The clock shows {"hour": 7, "minute": 52}
